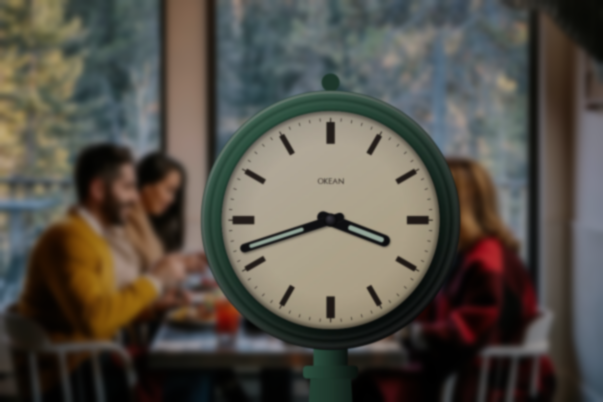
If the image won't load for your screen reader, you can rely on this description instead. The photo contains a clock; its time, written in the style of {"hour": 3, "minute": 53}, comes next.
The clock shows {"hour": 3, "minute": 42}
